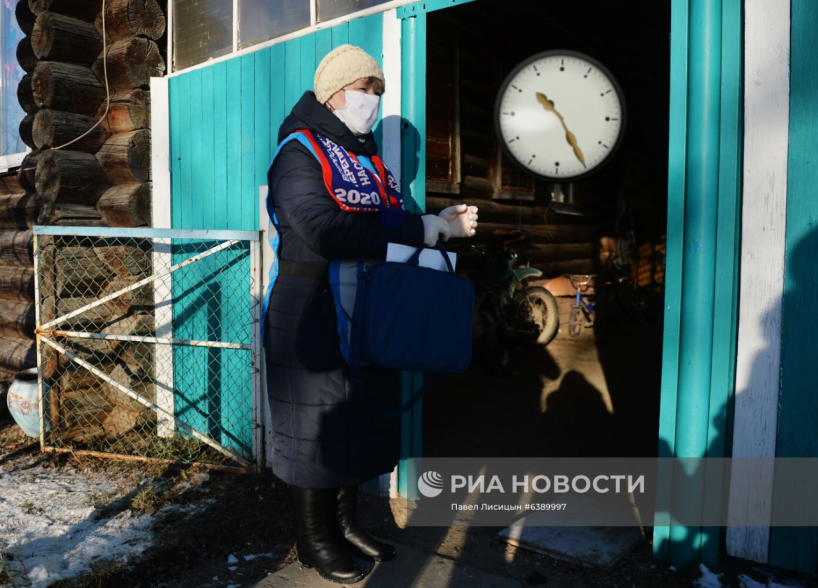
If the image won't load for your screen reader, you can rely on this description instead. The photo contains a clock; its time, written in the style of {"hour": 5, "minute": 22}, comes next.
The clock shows {"hour": 10, "minute": 25}
